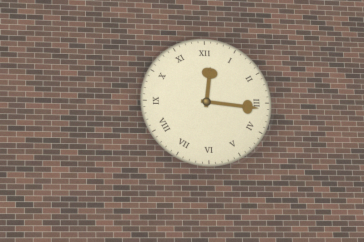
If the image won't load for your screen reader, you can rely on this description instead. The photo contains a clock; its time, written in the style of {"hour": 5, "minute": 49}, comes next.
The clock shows {"hour": 12, "minute": 16}
